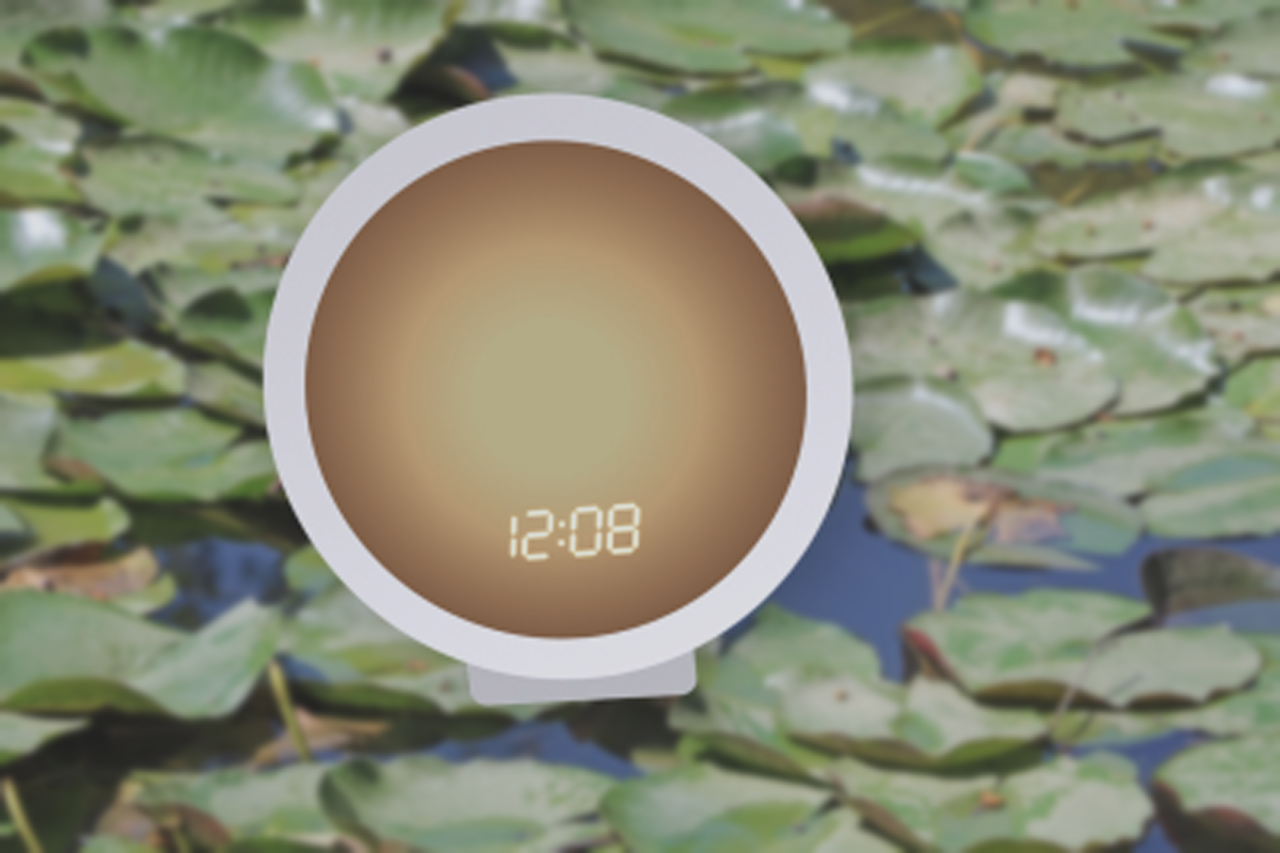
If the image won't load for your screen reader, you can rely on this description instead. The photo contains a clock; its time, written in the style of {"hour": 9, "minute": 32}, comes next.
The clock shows {"hour": 12, "minute": 8}
